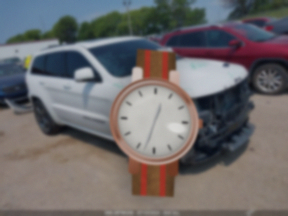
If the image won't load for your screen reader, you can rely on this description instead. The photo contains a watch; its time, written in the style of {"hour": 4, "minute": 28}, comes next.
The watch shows {"hour": 12, "minute": 33}
